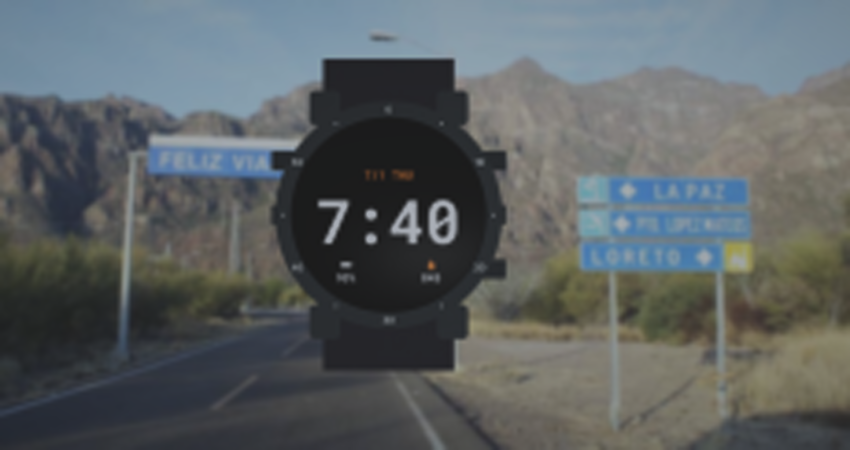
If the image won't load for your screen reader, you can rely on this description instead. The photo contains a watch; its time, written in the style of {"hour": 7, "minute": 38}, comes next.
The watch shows {"hour": 7, "minute": 40}
